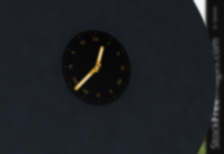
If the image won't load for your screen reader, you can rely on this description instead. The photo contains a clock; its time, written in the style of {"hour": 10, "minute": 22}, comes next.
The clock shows {"hour": 12, "minute": 38}
